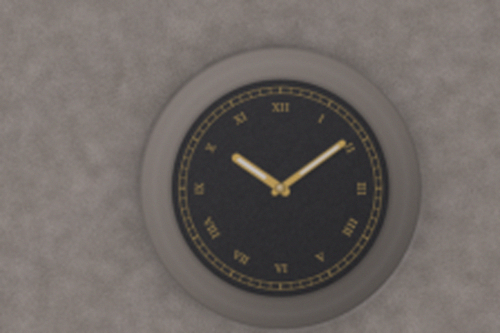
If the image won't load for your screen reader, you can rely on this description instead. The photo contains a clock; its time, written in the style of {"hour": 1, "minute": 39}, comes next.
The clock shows {"hour": 10, "minute": 9}
